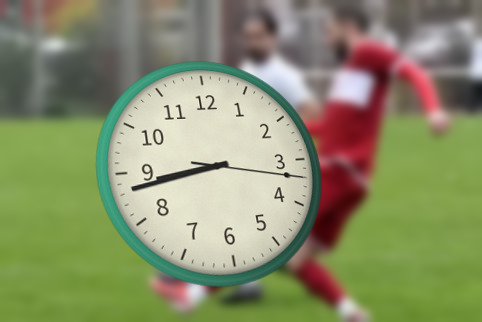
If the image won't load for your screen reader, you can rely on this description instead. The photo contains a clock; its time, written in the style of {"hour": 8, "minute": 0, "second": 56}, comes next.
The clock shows {"hour": 8, "minute": 43, "second": 17}
